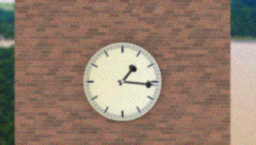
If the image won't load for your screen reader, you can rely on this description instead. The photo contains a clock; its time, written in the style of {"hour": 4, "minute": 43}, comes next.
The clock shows {"hour": 1, "minute": 16}
